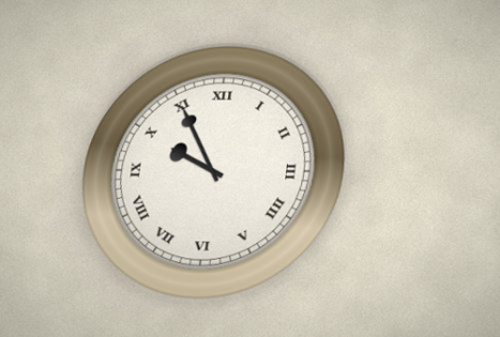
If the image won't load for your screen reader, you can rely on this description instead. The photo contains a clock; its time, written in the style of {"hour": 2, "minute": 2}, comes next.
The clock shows {"hour": 9, "minute": 55}
